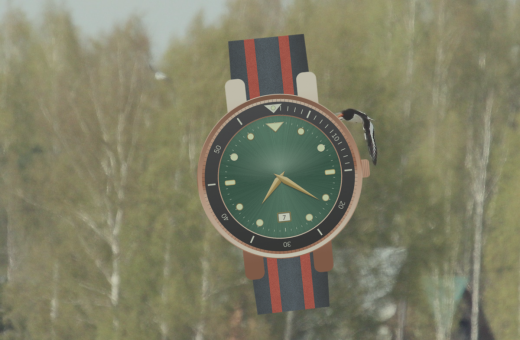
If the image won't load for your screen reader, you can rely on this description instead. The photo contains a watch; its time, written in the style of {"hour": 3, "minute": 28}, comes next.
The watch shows {"hour": 7, "minute": 21}
